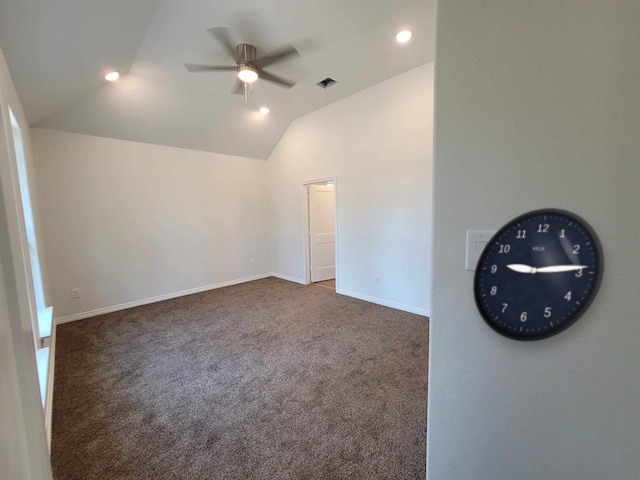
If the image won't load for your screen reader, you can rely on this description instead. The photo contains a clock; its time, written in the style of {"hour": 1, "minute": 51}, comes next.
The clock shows {"hour": 9, "minute": 14}
